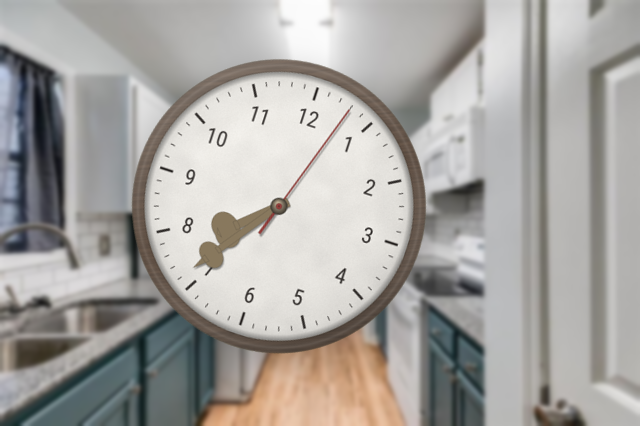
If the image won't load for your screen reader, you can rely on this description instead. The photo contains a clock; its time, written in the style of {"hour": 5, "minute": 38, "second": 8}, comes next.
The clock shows {"hour": 7, "minute": 36, "second": 3}
